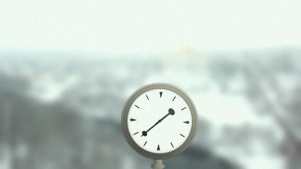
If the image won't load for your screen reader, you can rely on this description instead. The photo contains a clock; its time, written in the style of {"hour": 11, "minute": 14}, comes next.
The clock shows {"hour": 1, "minute": 38}
